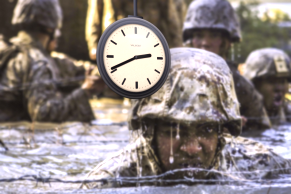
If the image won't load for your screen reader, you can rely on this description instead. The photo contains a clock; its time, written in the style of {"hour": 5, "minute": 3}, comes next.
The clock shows {"hour": 2, "minute": 41}
